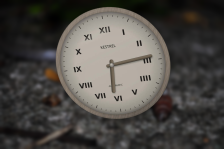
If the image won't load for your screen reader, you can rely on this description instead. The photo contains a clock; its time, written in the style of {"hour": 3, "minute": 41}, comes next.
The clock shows {"hour": 6, "minute": 14}
